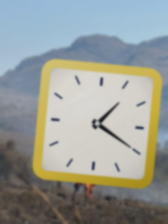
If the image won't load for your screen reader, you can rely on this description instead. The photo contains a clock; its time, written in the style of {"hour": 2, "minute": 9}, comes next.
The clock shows {"hour": 1, "minute": 20}
